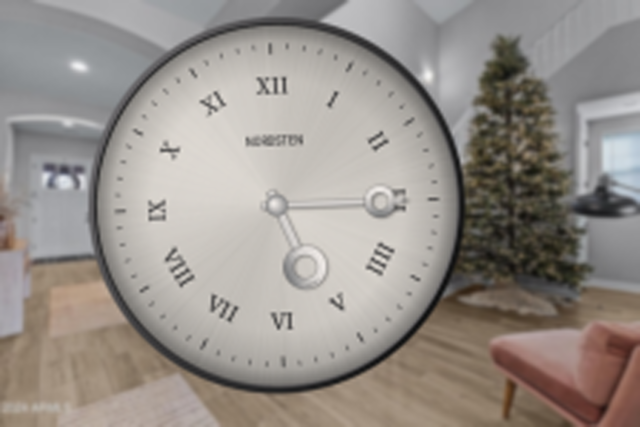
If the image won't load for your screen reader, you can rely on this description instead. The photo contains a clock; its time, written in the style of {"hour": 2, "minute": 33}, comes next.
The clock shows {"hour": 5, "minute": 15}
